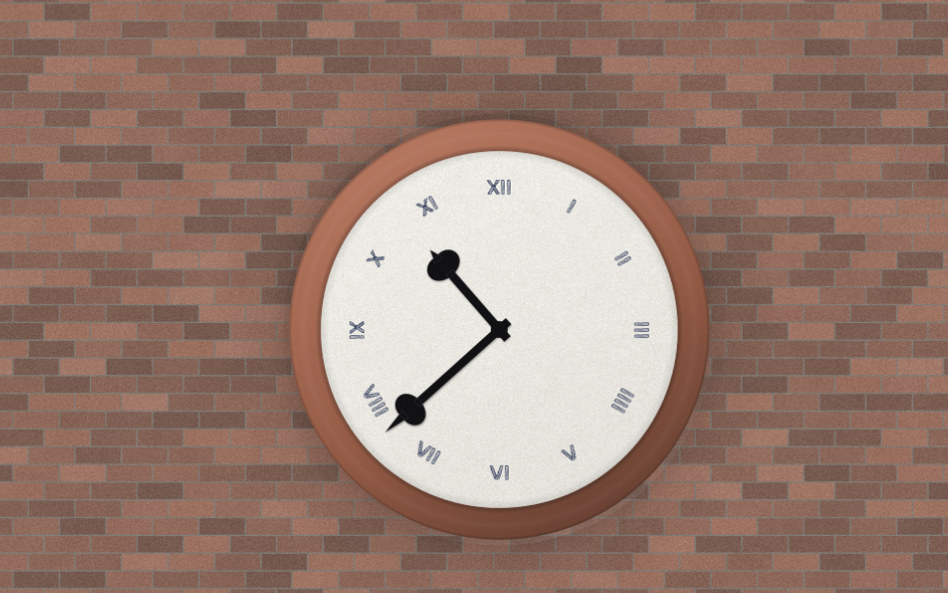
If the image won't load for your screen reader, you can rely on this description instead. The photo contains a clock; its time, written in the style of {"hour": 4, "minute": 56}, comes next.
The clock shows {"hour": 10, "minute": 38}
